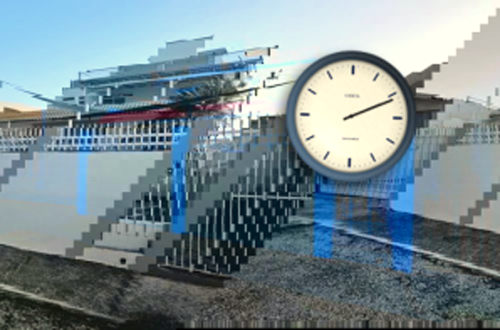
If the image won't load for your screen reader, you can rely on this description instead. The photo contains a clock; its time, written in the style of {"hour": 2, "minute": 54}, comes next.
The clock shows {"hour": 2, "minute": 11}
